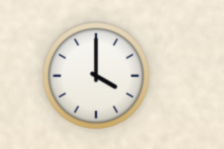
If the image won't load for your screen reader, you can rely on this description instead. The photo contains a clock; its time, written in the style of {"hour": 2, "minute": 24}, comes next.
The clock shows {"hour": 4, "minute": 0}
